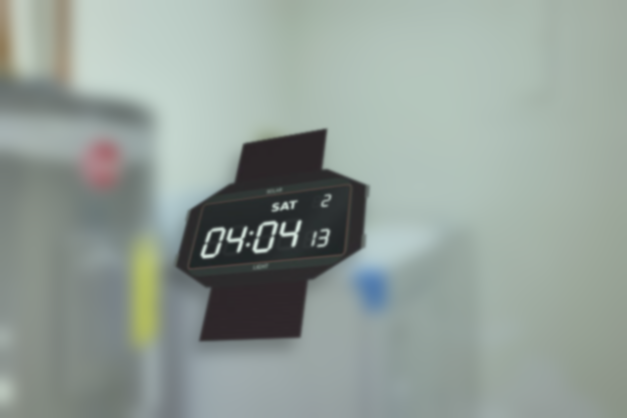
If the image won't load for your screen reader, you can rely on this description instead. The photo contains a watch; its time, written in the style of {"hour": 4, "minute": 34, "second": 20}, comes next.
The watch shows {"hour": 4, "minute": 4, "second": 13}
